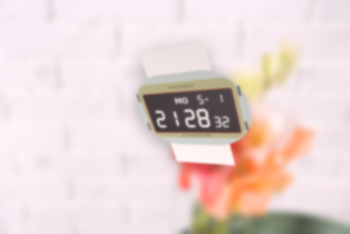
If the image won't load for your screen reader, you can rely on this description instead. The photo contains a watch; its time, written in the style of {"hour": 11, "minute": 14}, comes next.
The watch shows {"hour": 21, "minute": 28}
